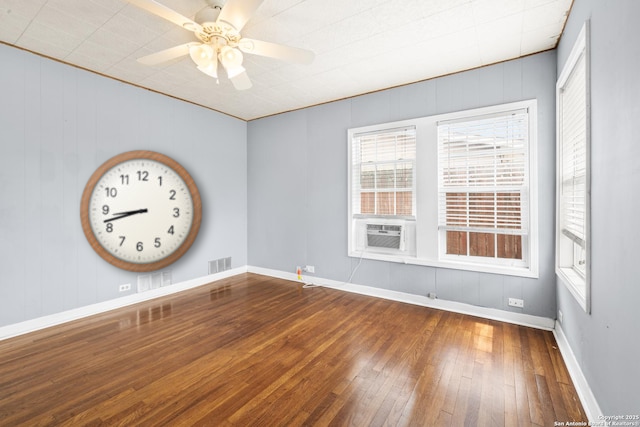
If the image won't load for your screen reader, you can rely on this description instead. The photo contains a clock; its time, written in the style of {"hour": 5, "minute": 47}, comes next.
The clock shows {"hour": 8, "minute": 42}
